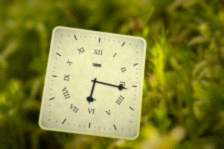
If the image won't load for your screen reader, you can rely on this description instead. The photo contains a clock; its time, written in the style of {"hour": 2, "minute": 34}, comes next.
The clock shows {"hour": 6, "minute": 16}
